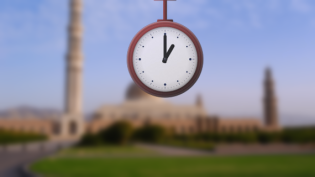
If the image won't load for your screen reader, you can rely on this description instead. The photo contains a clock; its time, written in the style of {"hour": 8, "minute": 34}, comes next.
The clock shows {"hour": 1, "minute": 0}
